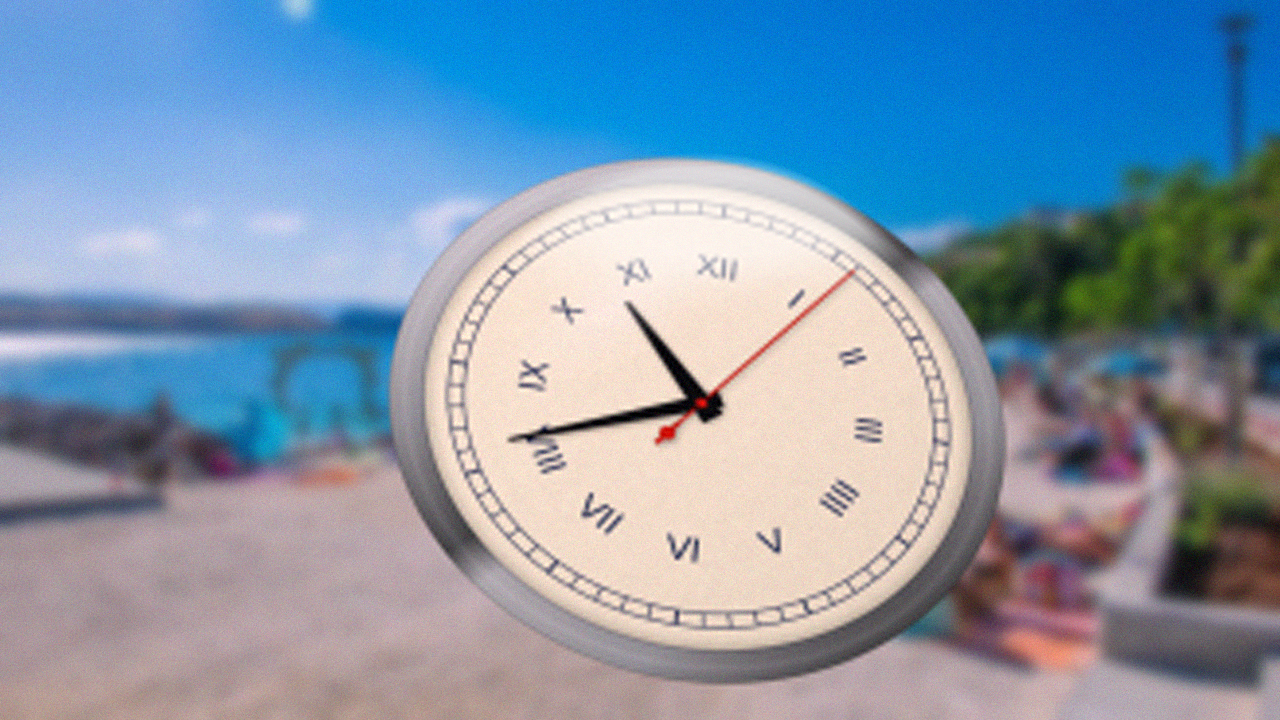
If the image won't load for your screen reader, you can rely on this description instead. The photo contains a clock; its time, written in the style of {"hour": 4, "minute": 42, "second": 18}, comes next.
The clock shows {"hour": 10, "minute": 41, "second": 6}
